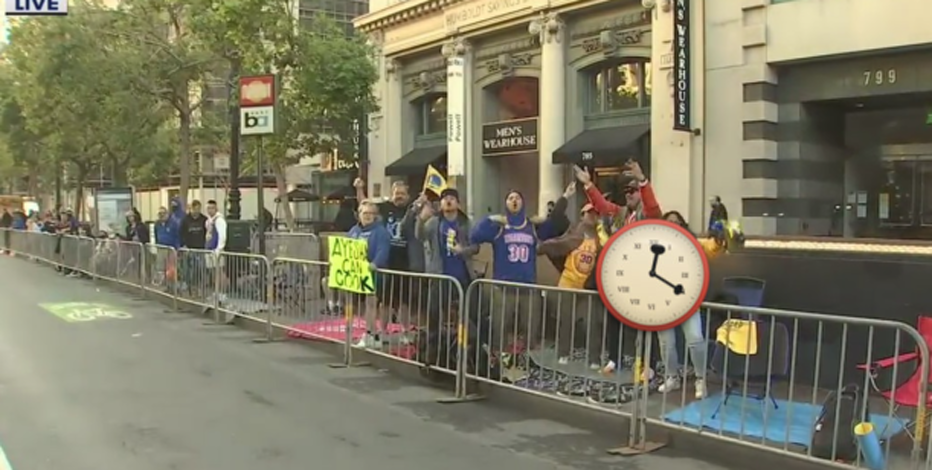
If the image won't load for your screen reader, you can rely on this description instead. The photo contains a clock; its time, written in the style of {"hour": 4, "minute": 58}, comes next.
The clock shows {"hour": 12, "minute": 20}
